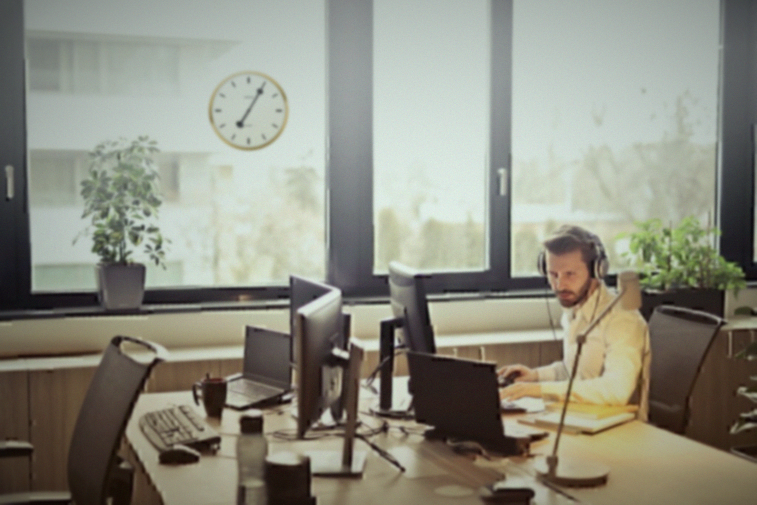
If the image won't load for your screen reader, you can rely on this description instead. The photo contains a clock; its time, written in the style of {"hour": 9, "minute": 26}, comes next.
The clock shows {"hour": 7, "minute": 5}
